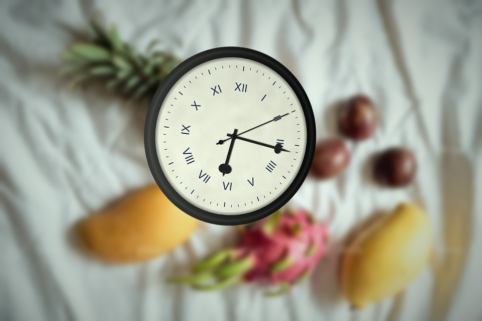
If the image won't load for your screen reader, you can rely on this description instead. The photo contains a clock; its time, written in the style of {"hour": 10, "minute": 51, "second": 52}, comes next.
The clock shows {"hour": 6, "minute": 16, "second": 10}
